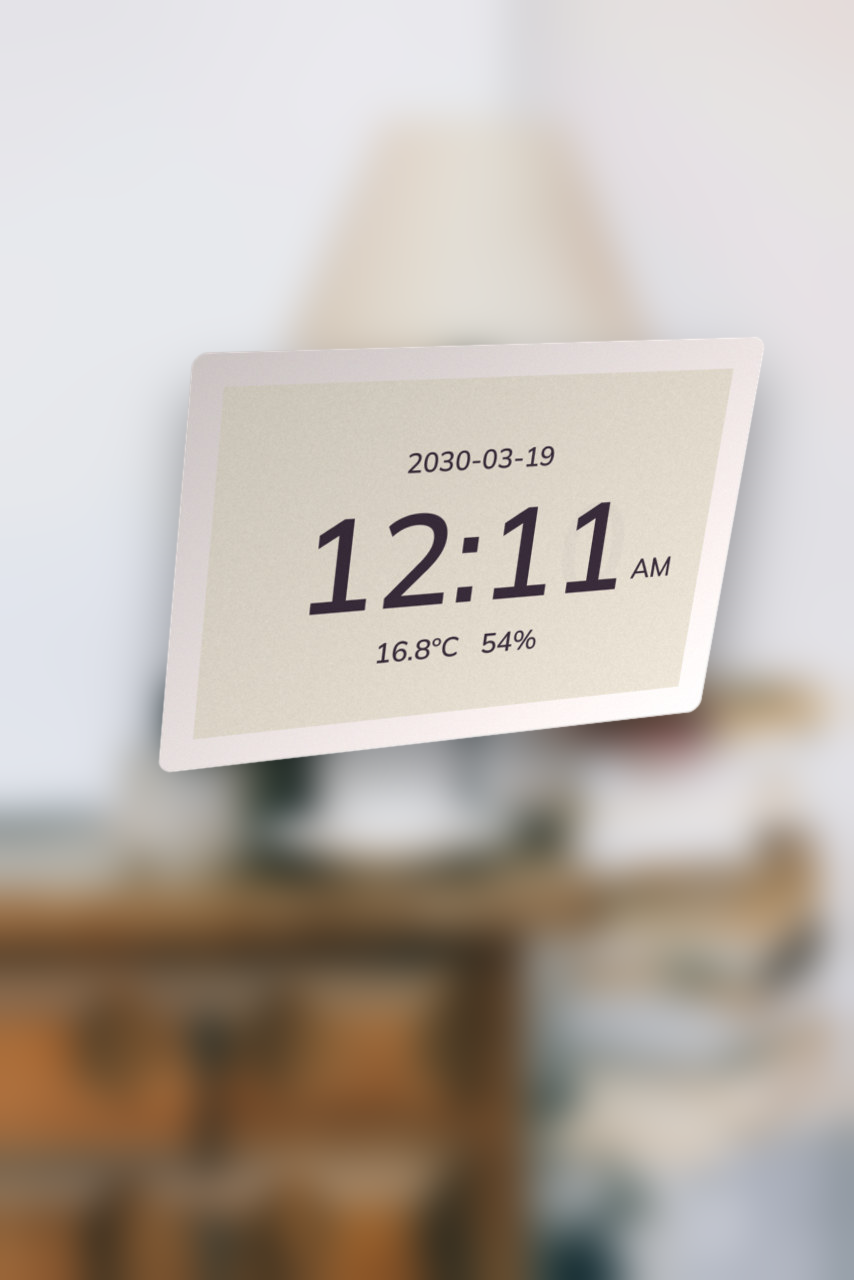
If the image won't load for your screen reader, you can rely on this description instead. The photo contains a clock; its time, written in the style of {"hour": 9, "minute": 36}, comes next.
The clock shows {"hour": 12, "minute": 11}
